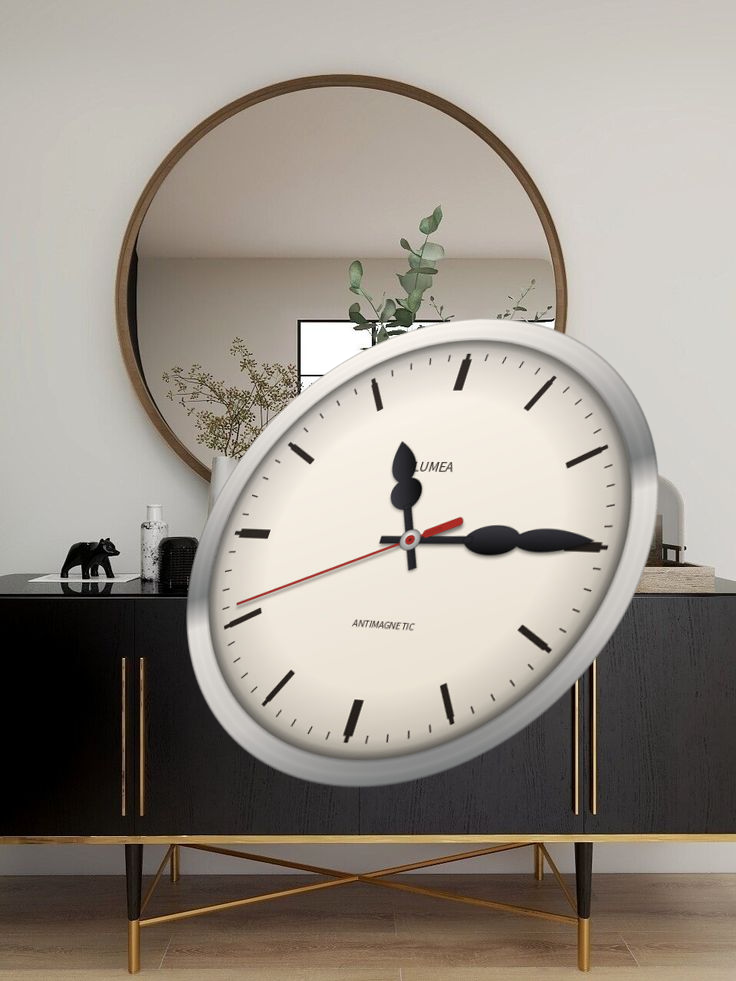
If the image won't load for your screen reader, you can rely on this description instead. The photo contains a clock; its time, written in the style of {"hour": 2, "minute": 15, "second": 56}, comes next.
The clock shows {"hour": 11, "minute": 14, "second": 41}
